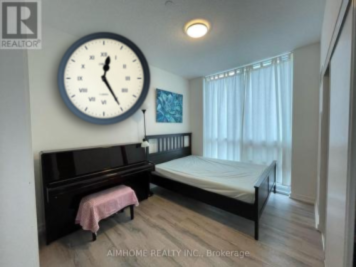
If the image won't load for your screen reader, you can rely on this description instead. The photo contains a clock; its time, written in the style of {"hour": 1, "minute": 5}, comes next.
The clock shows {"hour": 12, "minute": 25}
